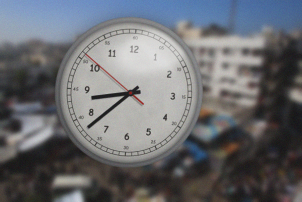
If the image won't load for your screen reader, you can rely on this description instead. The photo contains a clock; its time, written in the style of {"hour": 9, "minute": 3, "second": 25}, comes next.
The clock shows {"hour": 8, "minute": 37, "second": 51}
